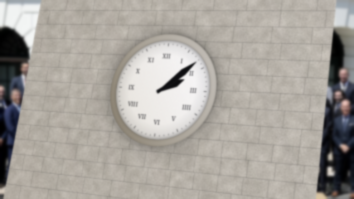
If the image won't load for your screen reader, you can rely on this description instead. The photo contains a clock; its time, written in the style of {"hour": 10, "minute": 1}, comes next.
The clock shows {"hour": 2, "minute": 8}
